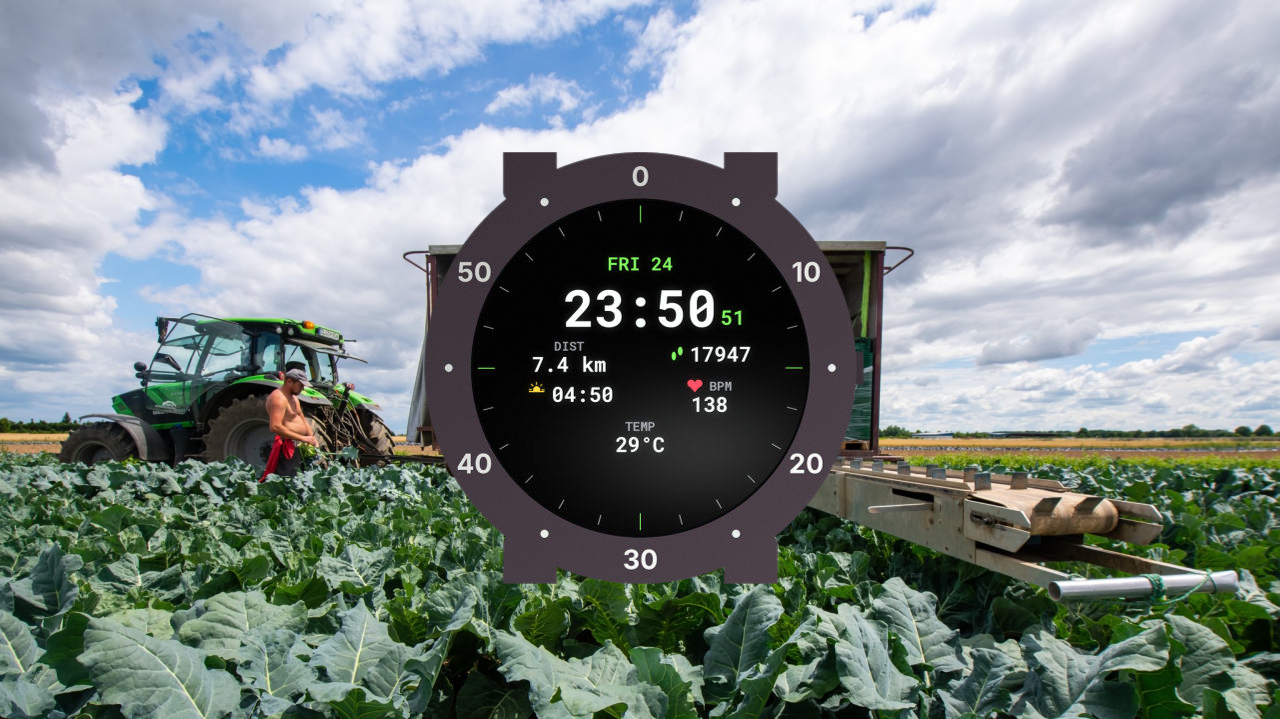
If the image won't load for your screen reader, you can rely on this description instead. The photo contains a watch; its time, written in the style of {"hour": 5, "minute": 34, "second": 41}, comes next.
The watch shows {"hour": 23, "minute": 50, "second": 51}
